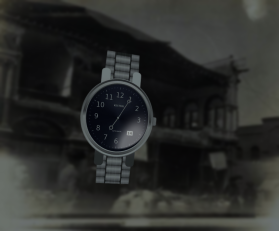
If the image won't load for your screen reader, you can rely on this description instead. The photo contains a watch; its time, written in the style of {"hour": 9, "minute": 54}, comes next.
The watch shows {"hour": 7, "minute": 5}
